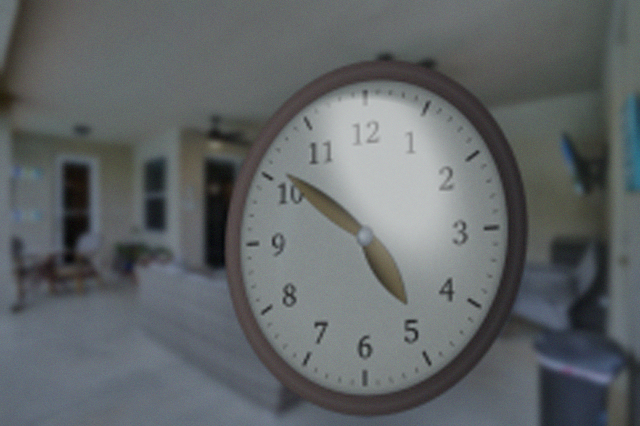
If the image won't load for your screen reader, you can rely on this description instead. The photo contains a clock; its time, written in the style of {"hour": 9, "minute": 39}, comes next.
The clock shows {"hour": 4, "minute": 51}
